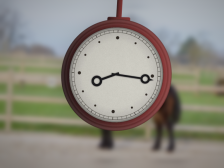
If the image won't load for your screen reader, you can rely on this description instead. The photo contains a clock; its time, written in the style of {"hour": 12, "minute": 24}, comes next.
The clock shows {"hour": 8, "minute": 16}
